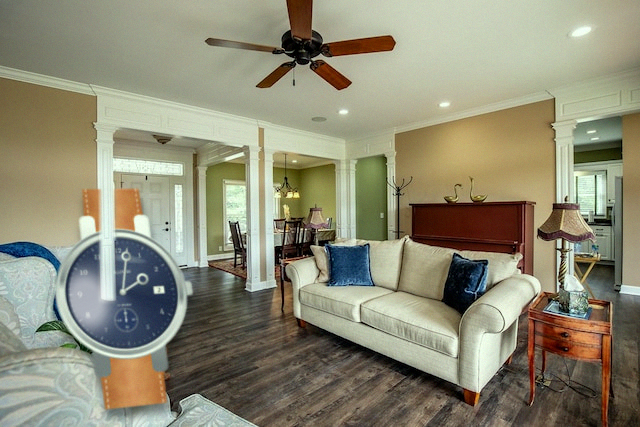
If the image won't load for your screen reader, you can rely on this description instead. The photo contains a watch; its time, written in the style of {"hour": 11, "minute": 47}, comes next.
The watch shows {"hour": 2, "minute": 2}
